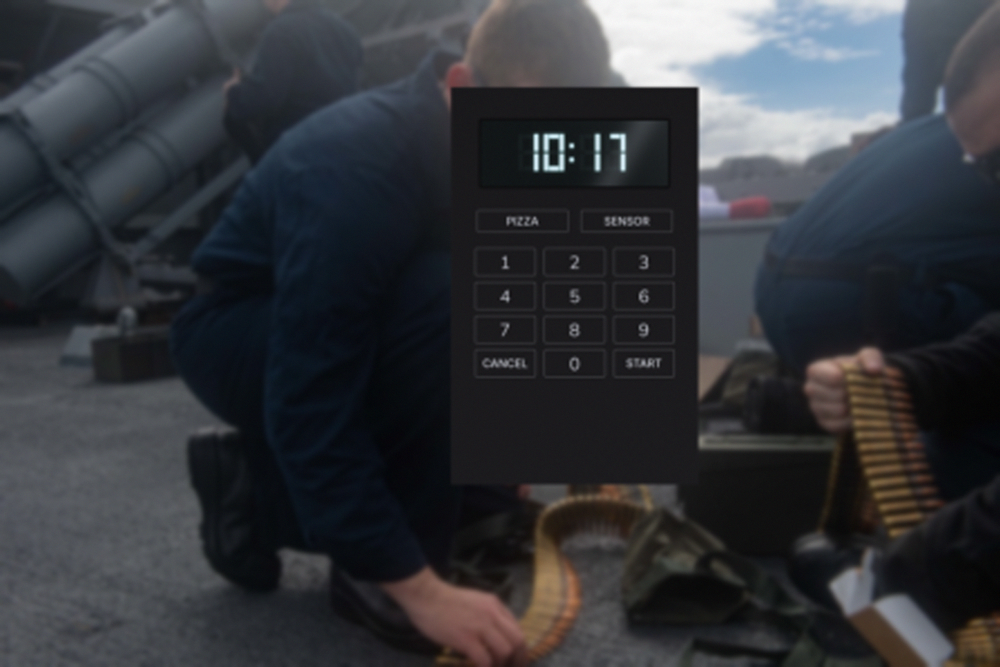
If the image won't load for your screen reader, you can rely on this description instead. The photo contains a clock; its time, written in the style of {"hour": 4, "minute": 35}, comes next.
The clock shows {"hour": 10, "minute": 17}
